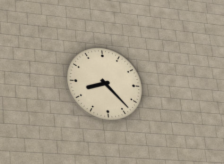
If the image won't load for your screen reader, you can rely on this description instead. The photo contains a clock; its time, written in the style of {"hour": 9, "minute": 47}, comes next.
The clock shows {"hour": 8, "minute": 23}
